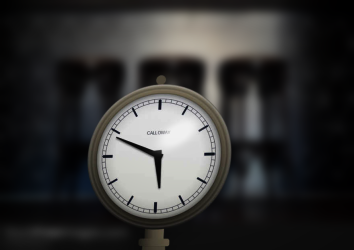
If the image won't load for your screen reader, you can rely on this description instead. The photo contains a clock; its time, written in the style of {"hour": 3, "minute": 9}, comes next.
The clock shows {"hour": 5, "minute": 49}
